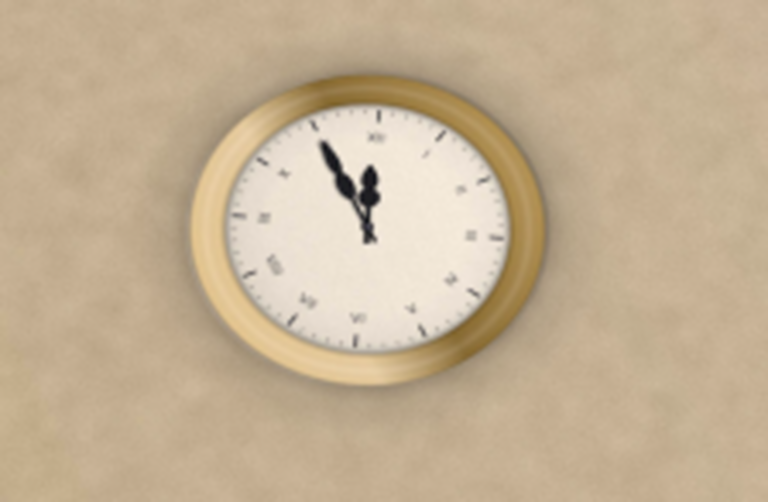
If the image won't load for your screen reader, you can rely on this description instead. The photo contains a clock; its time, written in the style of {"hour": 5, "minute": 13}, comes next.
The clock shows {"hour": 11, "minute": 55}
